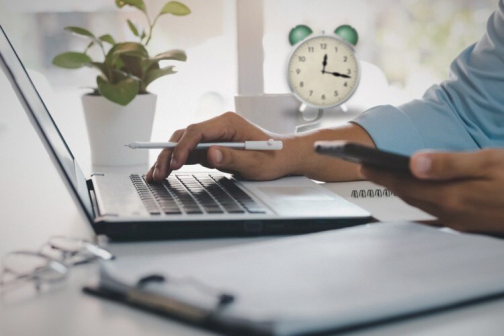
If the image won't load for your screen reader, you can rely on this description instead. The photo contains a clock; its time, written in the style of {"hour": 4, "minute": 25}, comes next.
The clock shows {"hour": 12, "minute": 17}
